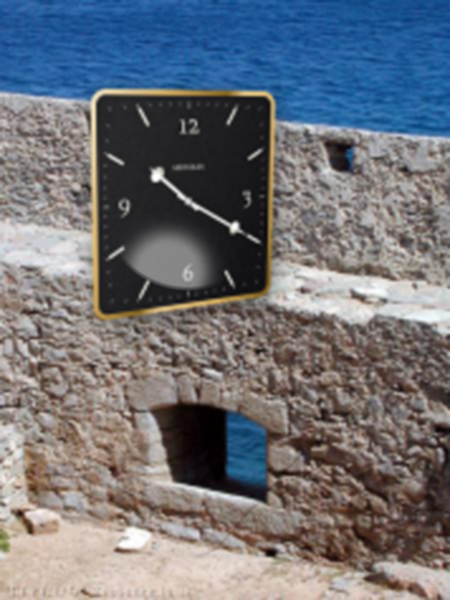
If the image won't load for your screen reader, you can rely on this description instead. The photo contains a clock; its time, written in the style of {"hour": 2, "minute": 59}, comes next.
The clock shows {"hour": 10, "minute": 20}
